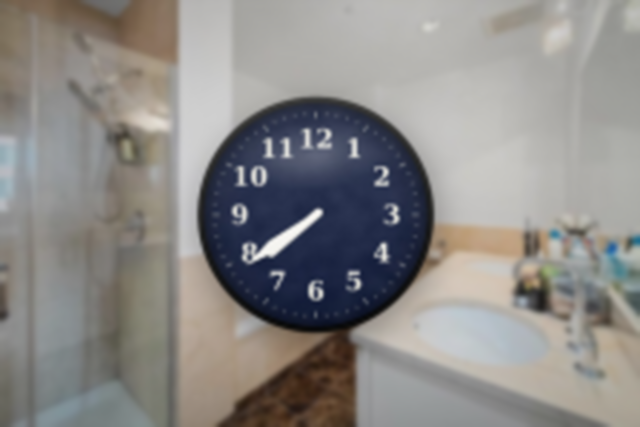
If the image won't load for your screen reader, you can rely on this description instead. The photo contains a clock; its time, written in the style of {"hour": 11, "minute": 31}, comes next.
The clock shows {"hour": 7, "minute": 39}
